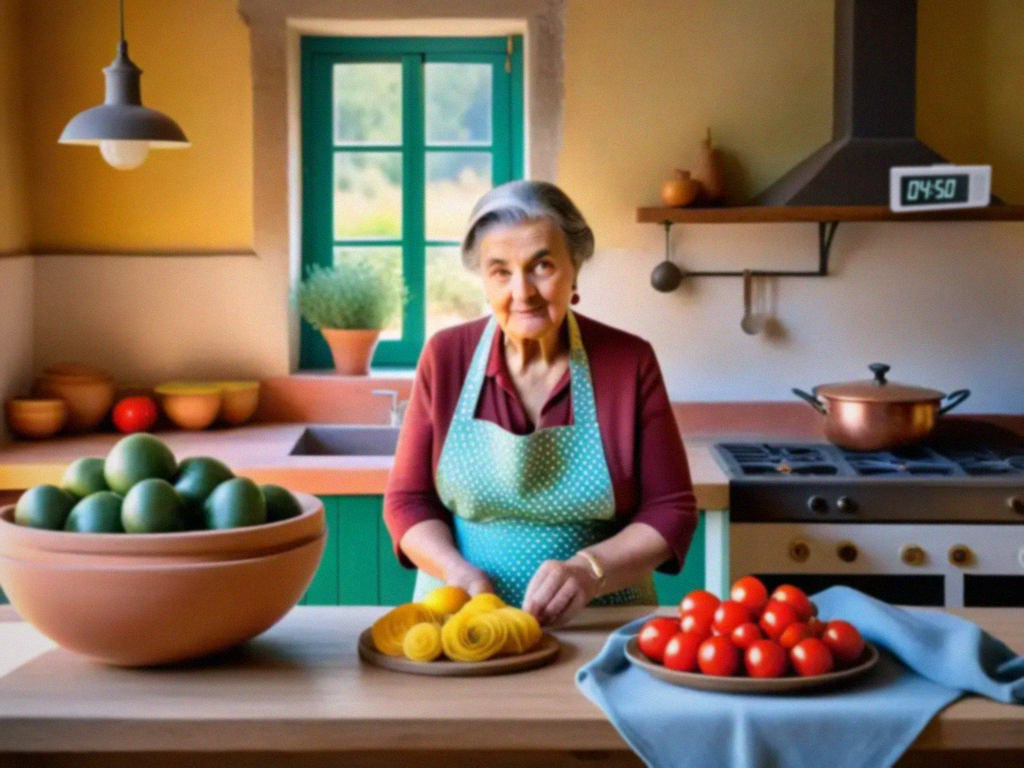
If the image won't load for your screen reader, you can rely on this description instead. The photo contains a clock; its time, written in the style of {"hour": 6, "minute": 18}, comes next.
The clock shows {"hour": 4, "minute": 50}
